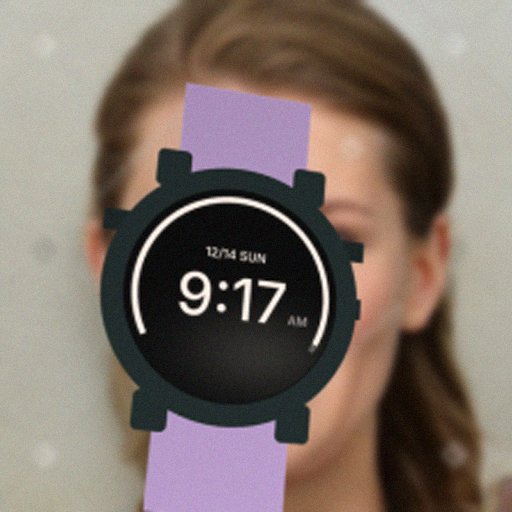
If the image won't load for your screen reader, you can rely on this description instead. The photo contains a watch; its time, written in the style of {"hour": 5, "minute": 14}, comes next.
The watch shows {"hour": 9, "minute": 17}
